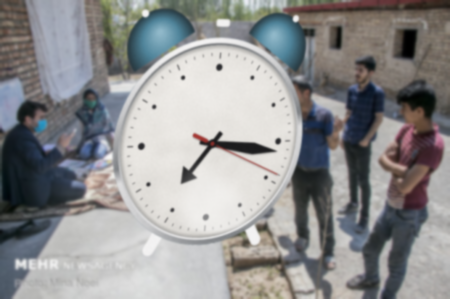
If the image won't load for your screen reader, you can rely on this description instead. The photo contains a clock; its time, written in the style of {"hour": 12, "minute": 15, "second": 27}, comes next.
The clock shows {"hour": 7, "minute": 16, "second": 19}
